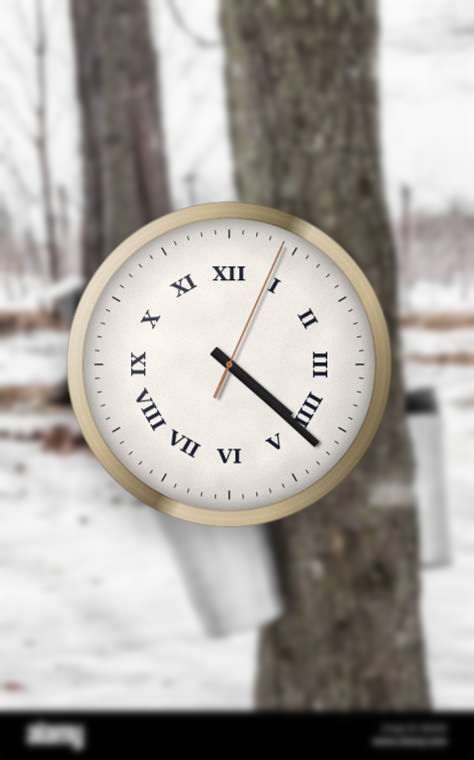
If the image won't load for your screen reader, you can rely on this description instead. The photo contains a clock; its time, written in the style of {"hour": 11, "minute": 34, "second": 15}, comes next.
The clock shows {"hour": 4, "minute": 22, "second": 4}
